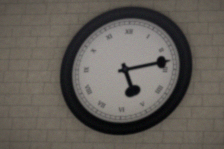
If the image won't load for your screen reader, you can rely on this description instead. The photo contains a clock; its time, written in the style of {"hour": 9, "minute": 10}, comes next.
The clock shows {"hour": 5, "minute": 13}
